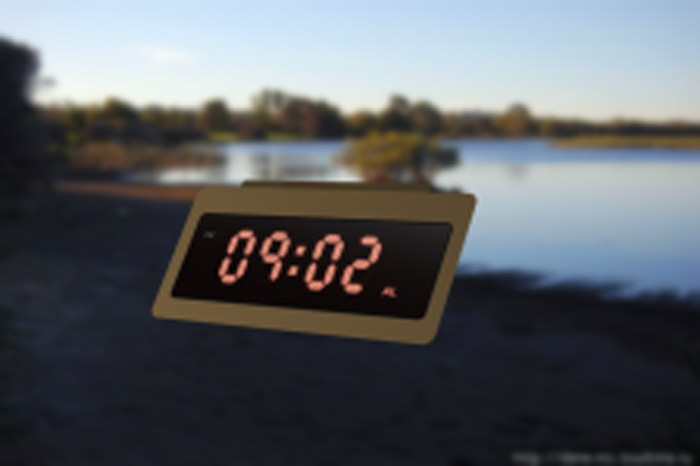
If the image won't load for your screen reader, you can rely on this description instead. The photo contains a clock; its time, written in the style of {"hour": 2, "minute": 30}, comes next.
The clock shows {"hour": 9, "minute": 2}
